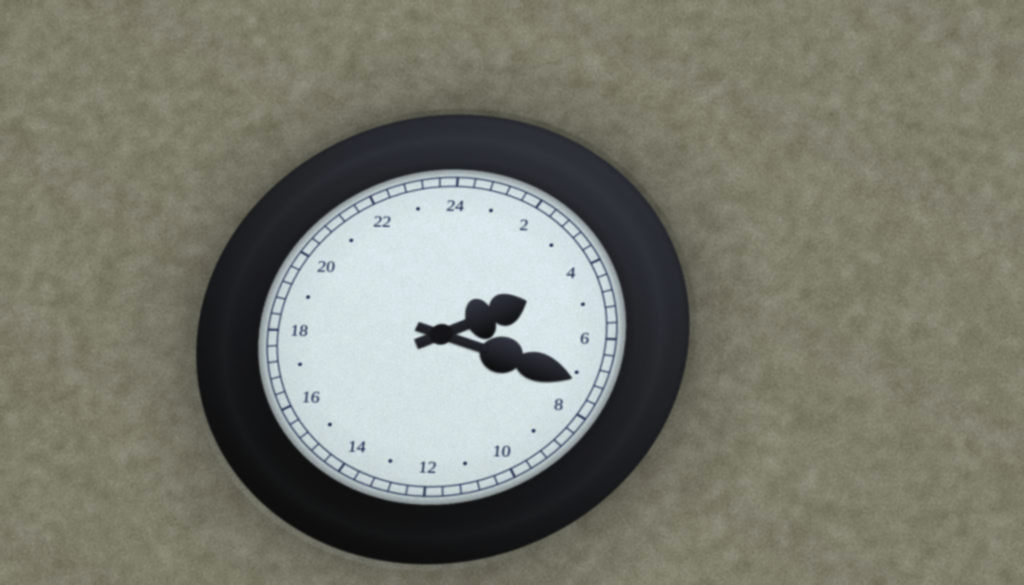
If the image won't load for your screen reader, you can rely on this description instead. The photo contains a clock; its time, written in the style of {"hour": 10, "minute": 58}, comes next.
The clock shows {"hour": 4, "minute": 18}
